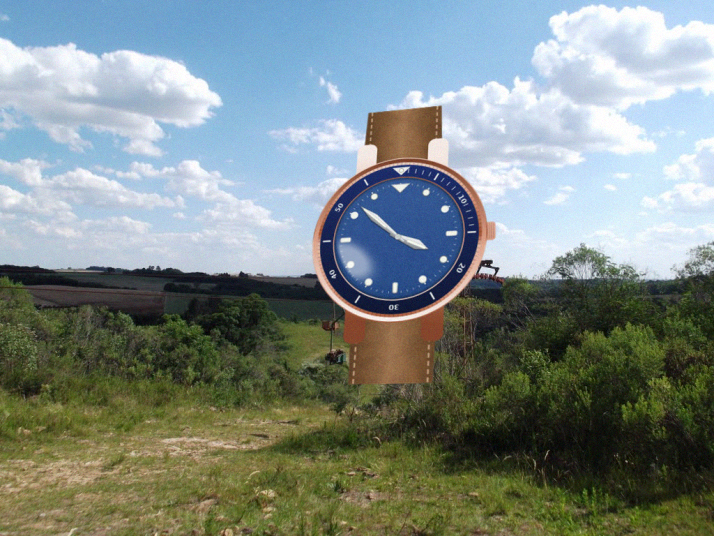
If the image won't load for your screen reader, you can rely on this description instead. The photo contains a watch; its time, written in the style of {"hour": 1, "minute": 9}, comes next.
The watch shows {"hour": 3, "minute": 52}
